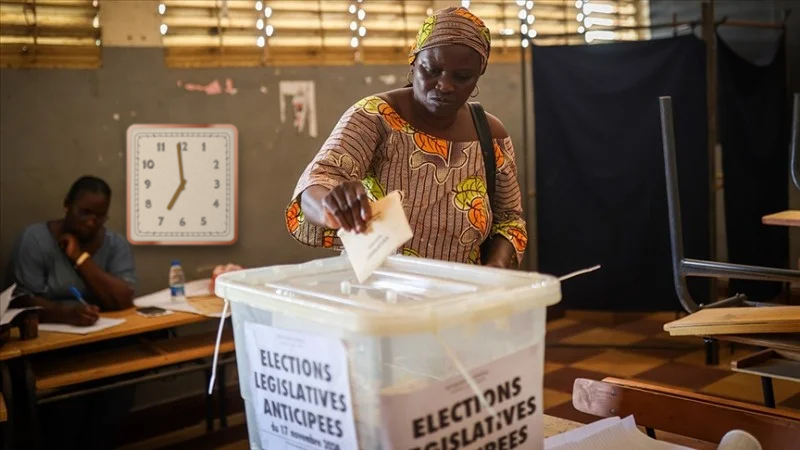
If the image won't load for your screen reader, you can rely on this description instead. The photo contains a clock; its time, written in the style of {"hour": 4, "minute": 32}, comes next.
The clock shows {"hour": 6, "minute": 59}
